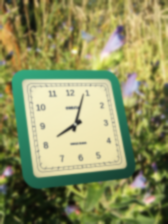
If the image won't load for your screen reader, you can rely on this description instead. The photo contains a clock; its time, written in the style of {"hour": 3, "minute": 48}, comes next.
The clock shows {"hour": 8, "minute": 4}
